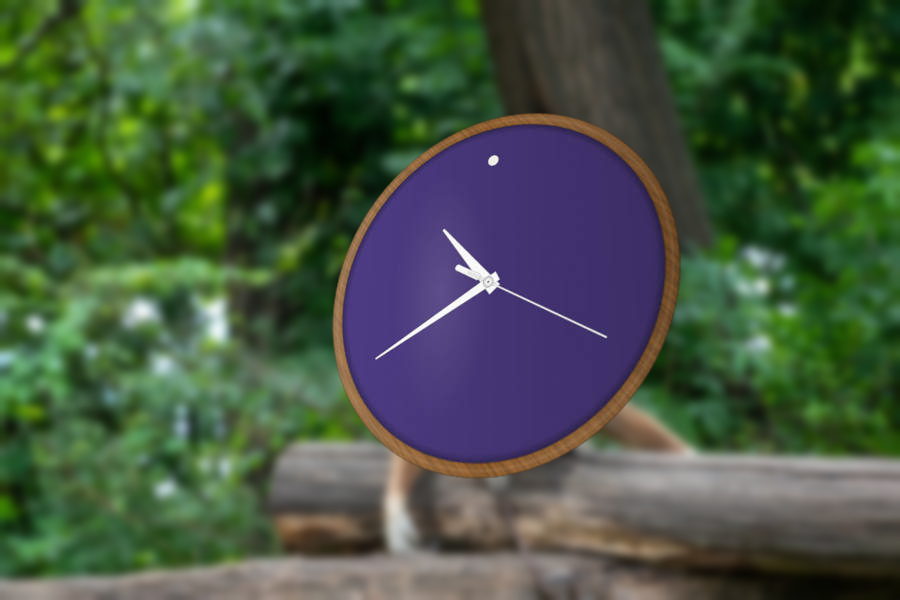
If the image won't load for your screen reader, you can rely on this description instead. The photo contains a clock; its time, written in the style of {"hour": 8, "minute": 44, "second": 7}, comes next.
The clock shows {"hour": 10, "minute": 40, "second": 20}
